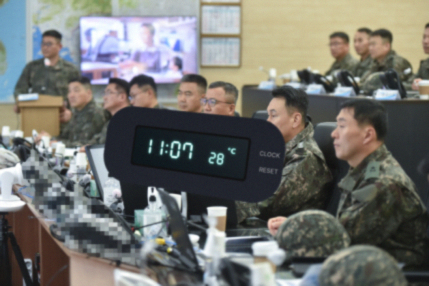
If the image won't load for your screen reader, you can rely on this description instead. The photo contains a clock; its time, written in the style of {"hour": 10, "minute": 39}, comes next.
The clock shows {"hour": 11, "minute": 7}
